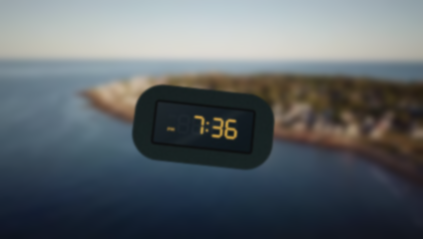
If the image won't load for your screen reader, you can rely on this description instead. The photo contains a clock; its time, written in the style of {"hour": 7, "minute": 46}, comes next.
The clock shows {"hour": 7, "minute": 36}
